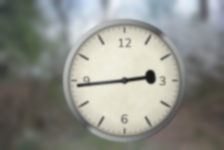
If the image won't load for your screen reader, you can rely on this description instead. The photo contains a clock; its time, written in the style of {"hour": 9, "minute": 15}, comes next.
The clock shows {"hour": 2, "minute": 44}
